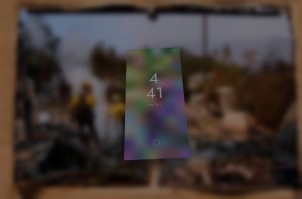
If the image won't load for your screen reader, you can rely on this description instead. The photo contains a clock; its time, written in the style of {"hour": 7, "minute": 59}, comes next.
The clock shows {"hour": 4, "minute": 41}
